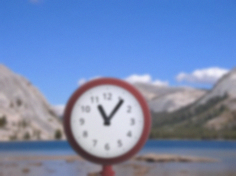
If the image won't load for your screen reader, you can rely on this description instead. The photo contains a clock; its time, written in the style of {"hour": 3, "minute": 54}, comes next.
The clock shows {"hour": 11, "minute": 6}
